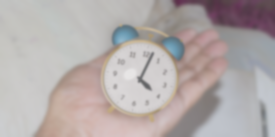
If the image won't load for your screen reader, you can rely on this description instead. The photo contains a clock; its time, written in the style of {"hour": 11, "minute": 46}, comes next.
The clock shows {"hour": 4, "minute": 2}
